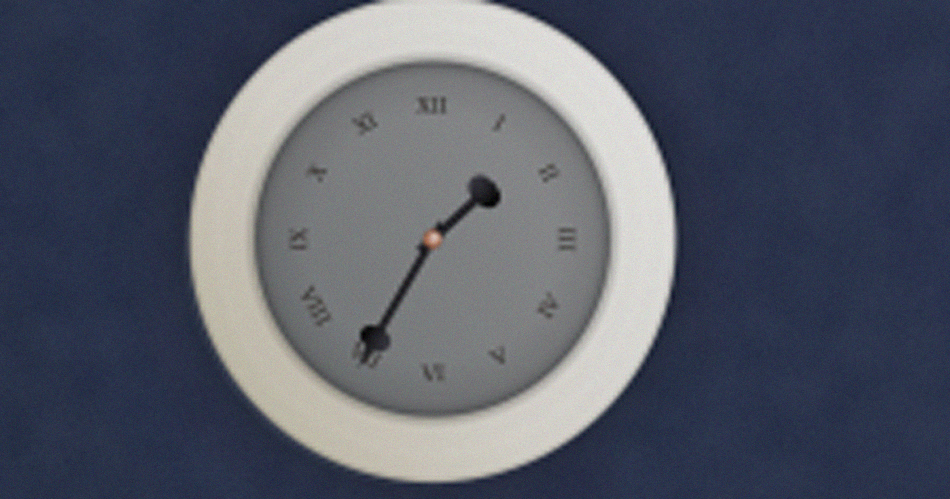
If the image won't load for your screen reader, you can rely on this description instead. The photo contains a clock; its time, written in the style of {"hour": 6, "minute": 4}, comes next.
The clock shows {"hour": 1, "minute": 35}
